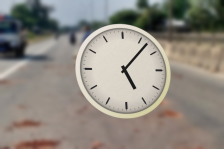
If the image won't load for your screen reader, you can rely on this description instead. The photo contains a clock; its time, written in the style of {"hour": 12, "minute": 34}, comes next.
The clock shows {"hour": 5, "minute": 7}
